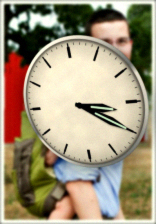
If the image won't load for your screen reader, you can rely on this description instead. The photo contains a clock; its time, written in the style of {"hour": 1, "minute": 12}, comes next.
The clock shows {"hour": 3, "minute": 20}
